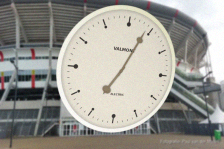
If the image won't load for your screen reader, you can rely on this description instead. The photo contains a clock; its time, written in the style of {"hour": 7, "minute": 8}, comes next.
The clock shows {"hour": 7, "minute": 4}
